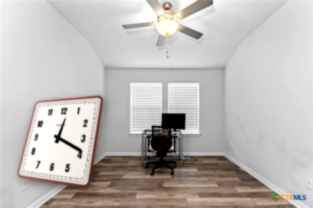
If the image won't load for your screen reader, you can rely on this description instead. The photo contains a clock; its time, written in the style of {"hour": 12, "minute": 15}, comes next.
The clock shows {"hour": 12, "minute": 19}
